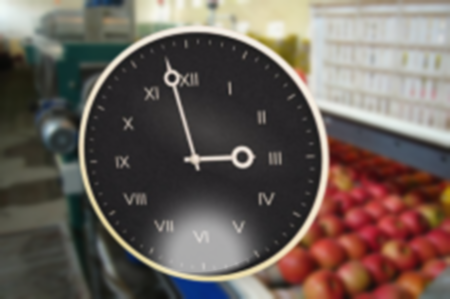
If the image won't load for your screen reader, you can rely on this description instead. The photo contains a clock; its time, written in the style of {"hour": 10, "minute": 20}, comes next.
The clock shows {"hour": 2, "minute": 58}
